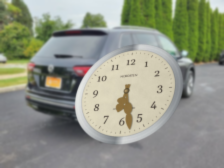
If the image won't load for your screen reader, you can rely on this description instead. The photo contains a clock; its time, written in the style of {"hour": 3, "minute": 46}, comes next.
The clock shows {"hour": 6, "minute": 28}
